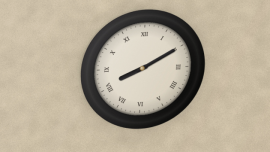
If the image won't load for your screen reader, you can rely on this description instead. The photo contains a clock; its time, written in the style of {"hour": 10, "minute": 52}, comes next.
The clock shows {"hour": 8, "minute": 10}
